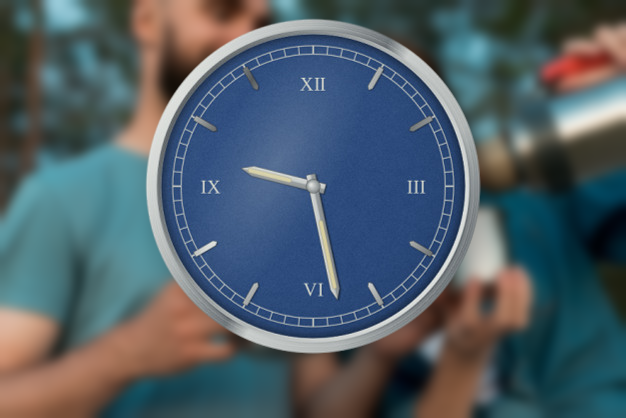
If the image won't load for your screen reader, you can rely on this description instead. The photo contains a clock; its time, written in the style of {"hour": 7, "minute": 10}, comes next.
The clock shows {"hour": 9, "minute": 28}
